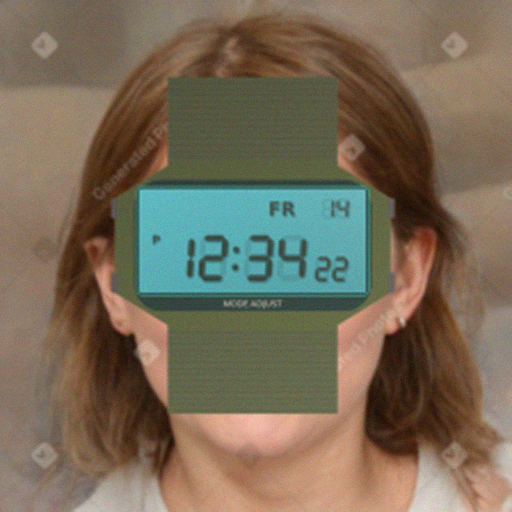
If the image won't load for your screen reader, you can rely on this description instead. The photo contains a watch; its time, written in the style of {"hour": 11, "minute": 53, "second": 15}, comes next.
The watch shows {"hour": 12, "minute": 34, "second": 22}
